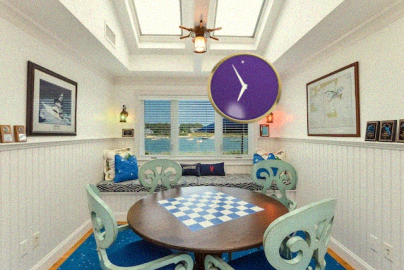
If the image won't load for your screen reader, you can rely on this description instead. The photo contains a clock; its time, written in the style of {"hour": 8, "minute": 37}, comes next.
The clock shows {"hour": 6, "minute": 56}
